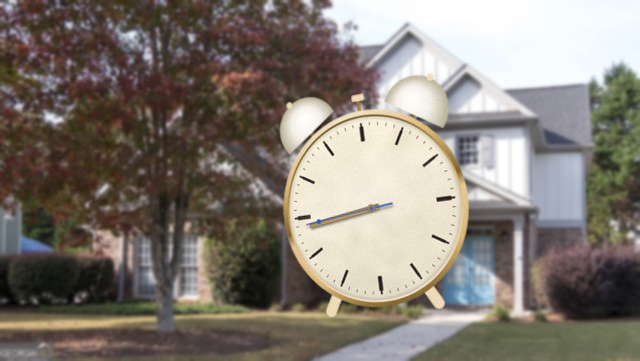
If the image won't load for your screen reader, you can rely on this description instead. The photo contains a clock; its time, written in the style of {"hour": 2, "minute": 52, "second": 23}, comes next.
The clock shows {"hour": 8, "minute": 43, "second": 44}
